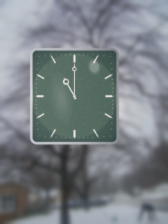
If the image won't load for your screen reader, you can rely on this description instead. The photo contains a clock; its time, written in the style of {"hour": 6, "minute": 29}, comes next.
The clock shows {"hour": 11, "minute": 0}
